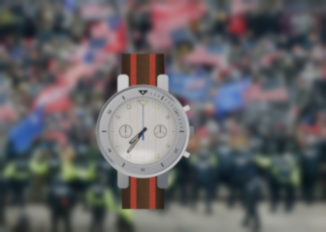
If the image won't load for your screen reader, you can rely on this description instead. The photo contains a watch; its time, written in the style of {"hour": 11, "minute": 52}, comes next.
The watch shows {"hour": 7, "minute": 36}
